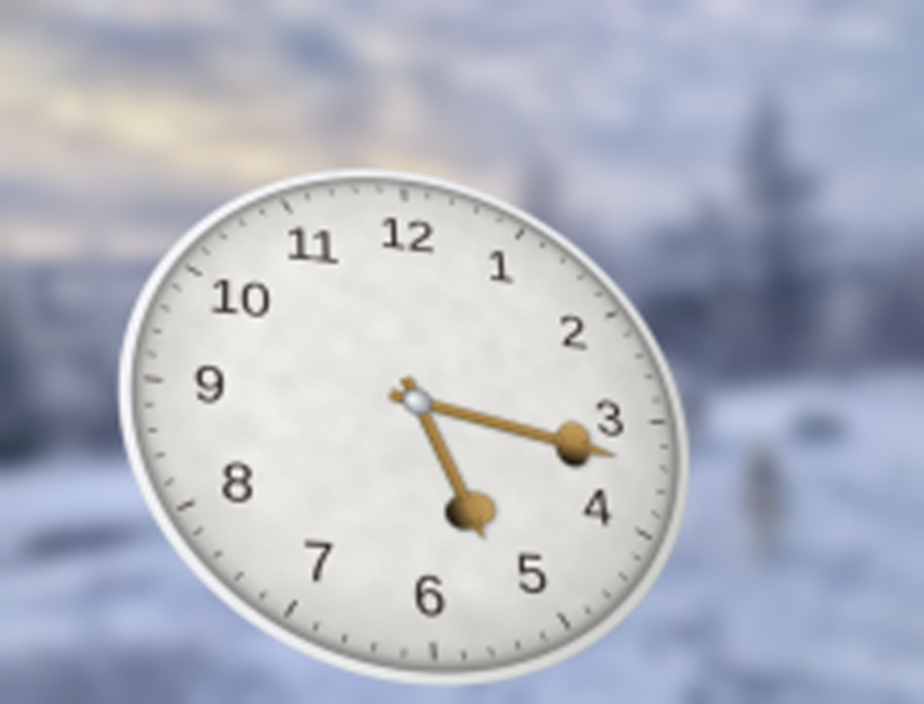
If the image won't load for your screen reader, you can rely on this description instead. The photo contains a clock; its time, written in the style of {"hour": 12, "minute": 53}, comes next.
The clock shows {"hour": 5, "minute": 17}
